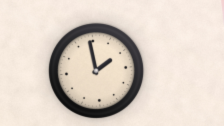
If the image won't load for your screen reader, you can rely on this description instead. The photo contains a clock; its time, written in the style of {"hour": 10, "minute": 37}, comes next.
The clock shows {"hour": 1, "minute": 59}
